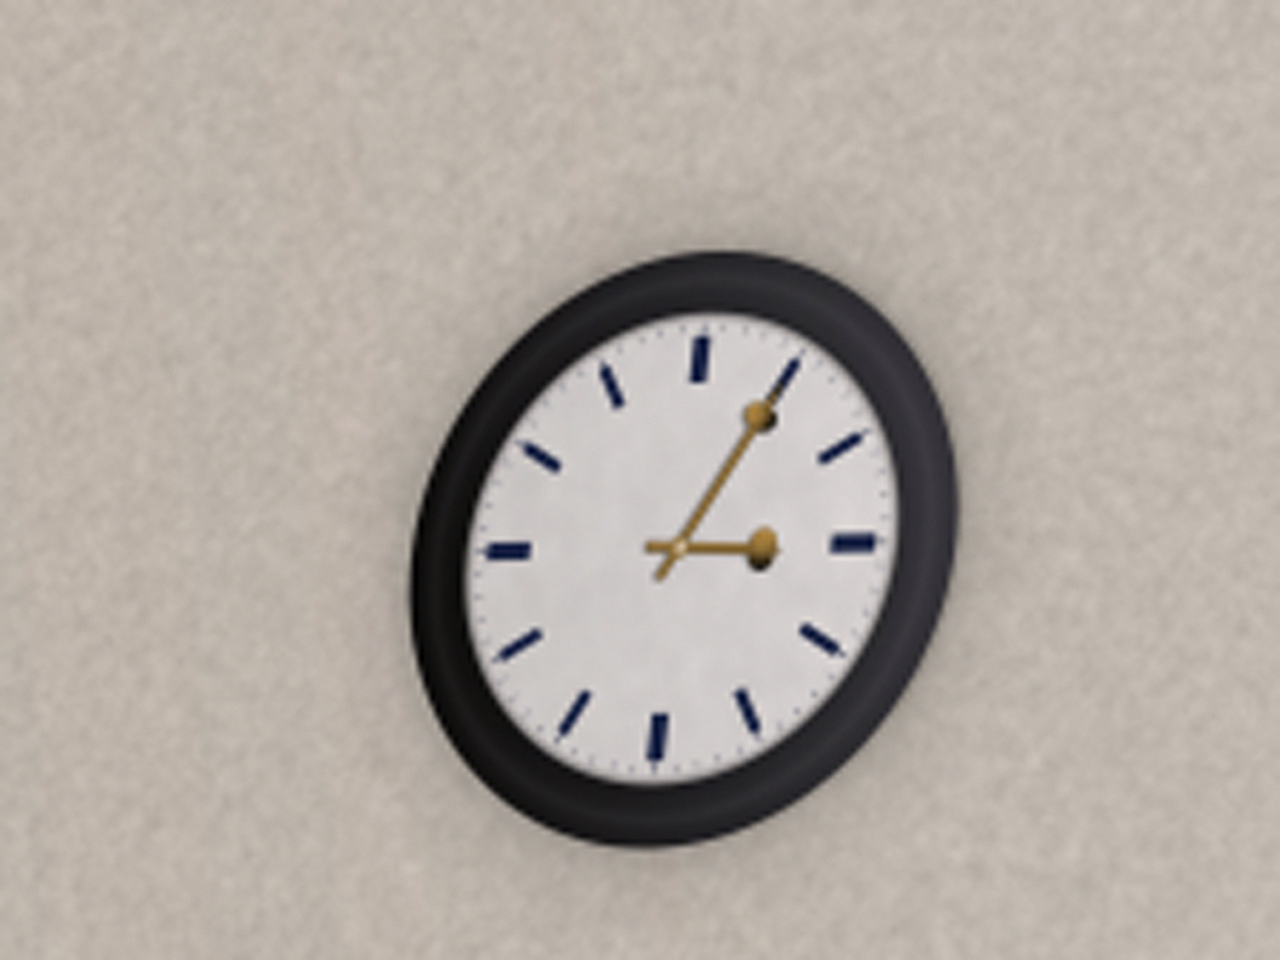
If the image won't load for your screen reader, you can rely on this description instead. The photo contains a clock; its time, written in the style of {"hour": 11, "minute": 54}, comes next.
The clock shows {"hour": 3, "minute": 5}
